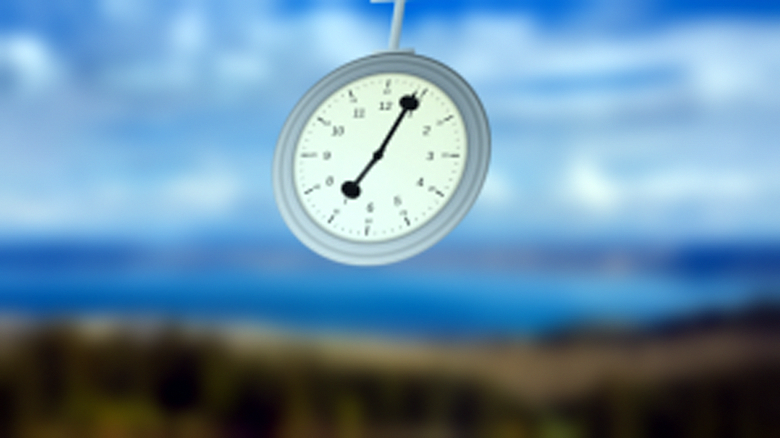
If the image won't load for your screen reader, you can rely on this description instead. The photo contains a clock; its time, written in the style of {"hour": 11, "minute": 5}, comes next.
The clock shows {"hour": 7, "minute": 4}
